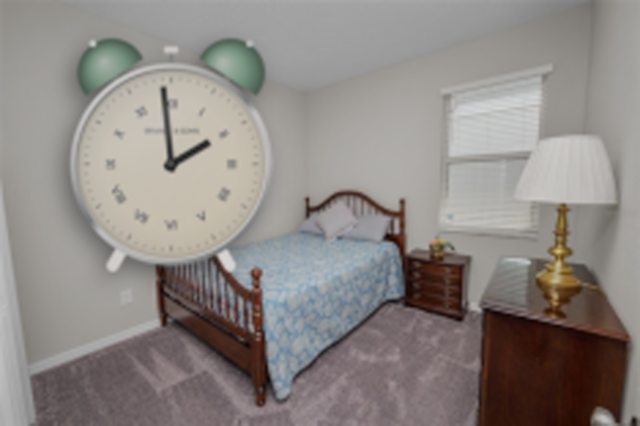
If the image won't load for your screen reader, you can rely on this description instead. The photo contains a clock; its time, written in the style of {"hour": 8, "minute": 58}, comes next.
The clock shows {"hour": 1, "minute": 59}
